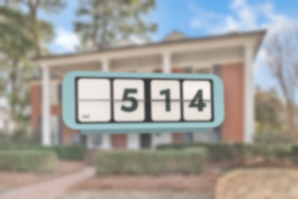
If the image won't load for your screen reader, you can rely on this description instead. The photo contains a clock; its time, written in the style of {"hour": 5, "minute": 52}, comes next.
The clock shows {"hour": 5, "minute": 14}
